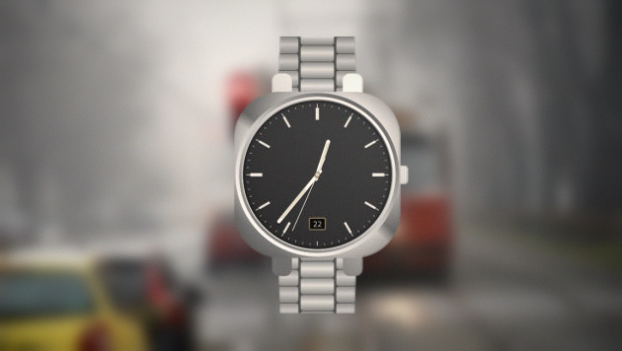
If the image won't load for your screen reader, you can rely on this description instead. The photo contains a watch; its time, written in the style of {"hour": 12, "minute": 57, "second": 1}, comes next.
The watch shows {"hour": 12, "minute": 36, "second": 34}
